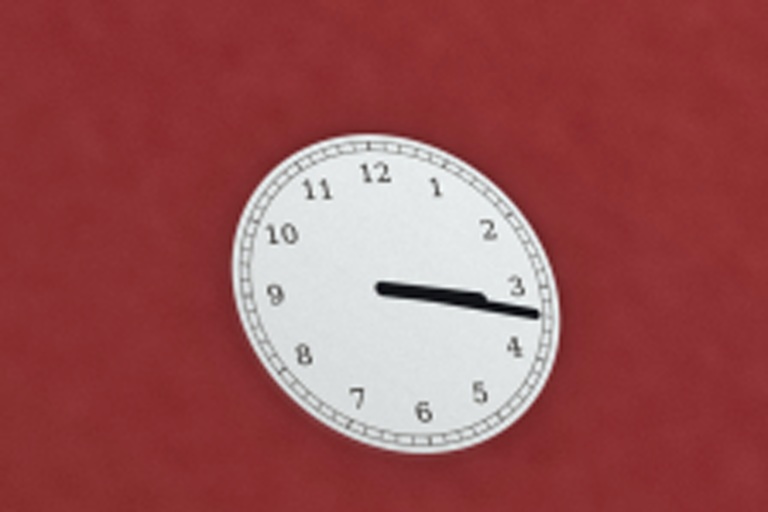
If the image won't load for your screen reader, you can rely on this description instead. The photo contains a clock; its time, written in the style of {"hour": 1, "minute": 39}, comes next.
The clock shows {"hour": 3, "minute": 17}
